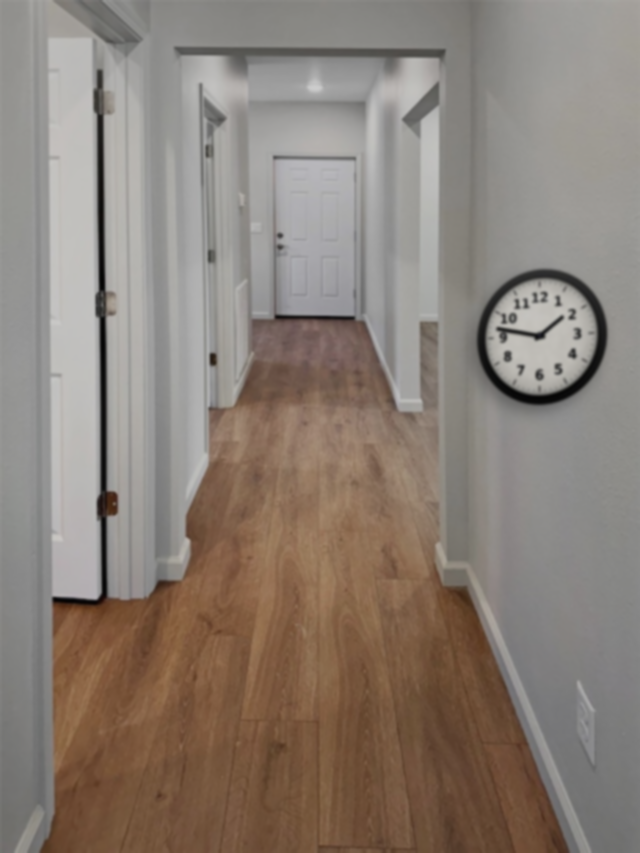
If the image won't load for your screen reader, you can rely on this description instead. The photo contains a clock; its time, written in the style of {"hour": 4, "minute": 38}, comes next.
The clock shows {"hour": 1, "minute": 47}
